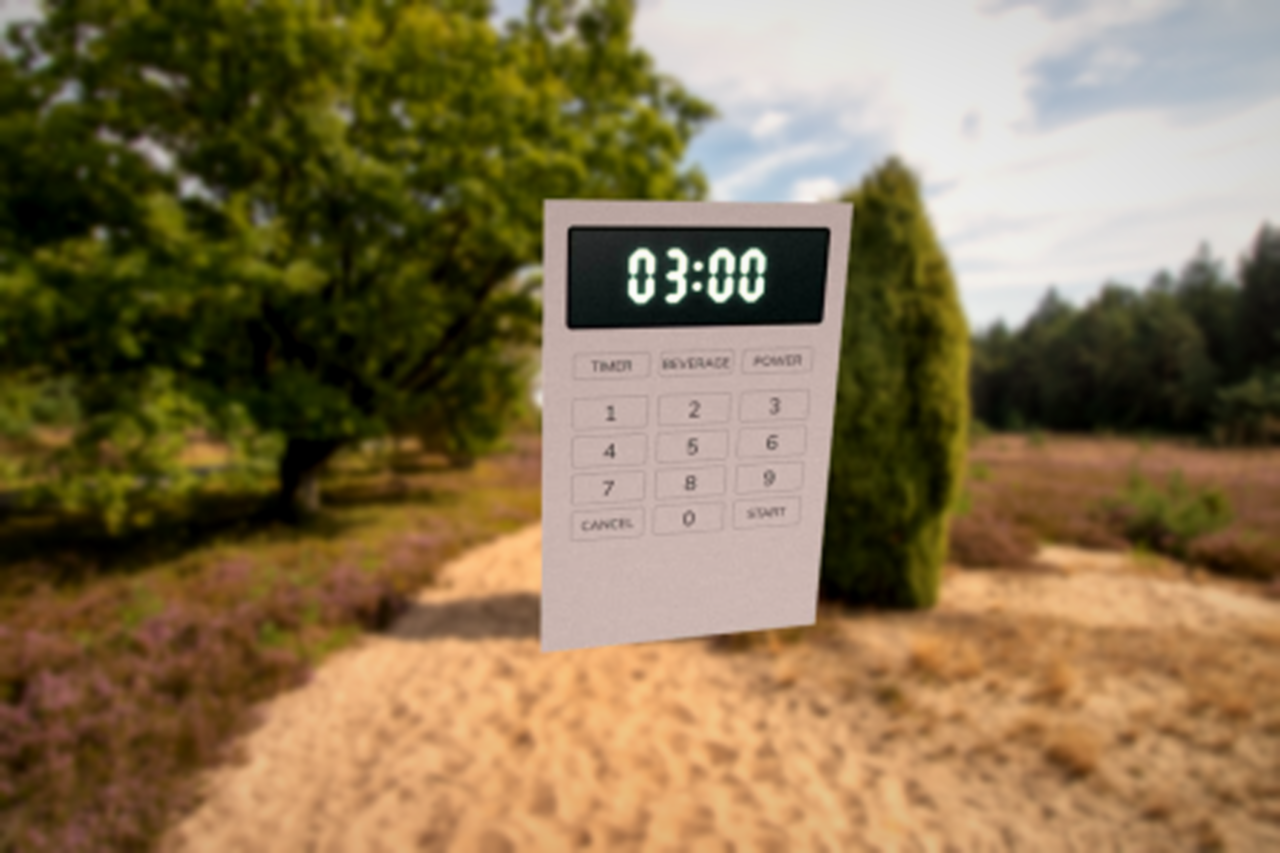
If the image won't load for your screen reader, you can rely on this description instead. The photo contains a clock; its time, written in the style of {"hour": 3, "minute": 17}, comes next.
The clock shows {"hour": 3, "minute": 0}
